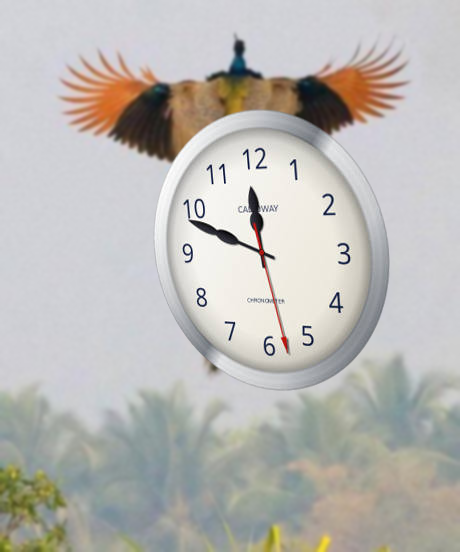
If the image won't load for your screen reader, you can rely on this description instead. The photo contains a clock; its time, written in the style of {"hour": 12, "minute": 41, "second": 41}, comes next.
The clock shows {"hour": 11, "minute": 48, "second": 28}
